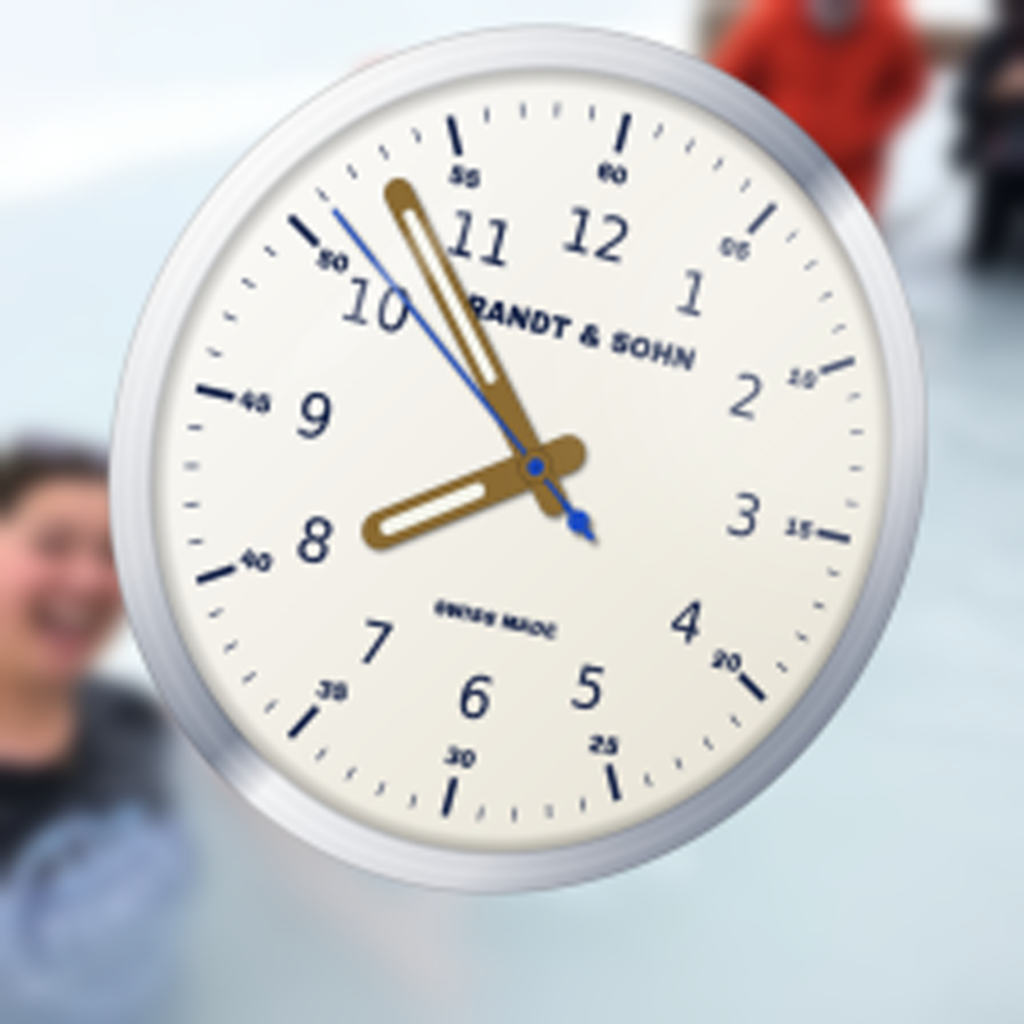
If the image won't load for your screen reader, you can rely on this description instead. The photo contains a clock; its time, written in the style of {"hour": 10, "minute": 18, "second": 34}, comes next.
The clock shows {"hour": 7, "minute": 52, "second": 51}
